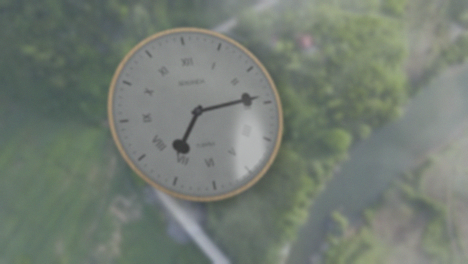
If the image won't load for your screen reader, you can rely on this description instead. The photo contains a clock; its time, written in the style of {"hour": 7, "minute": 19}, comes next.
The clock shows {"hour": 7, "minute": 14}
